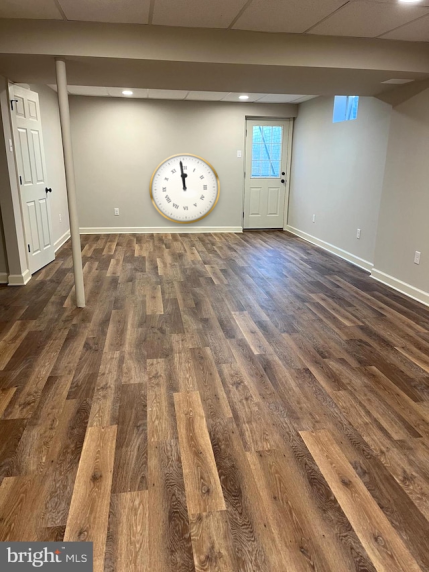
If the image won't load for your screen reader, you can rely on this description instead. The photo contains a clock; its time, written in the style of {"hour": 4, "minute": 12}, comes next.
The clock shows {"hour": 11, "minute": 59}
